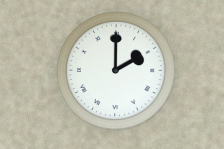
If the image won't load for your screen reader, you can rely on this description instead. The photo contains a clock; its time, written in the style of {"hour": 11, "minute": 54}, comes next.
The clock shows {"hour": 2, "minute": 0}
